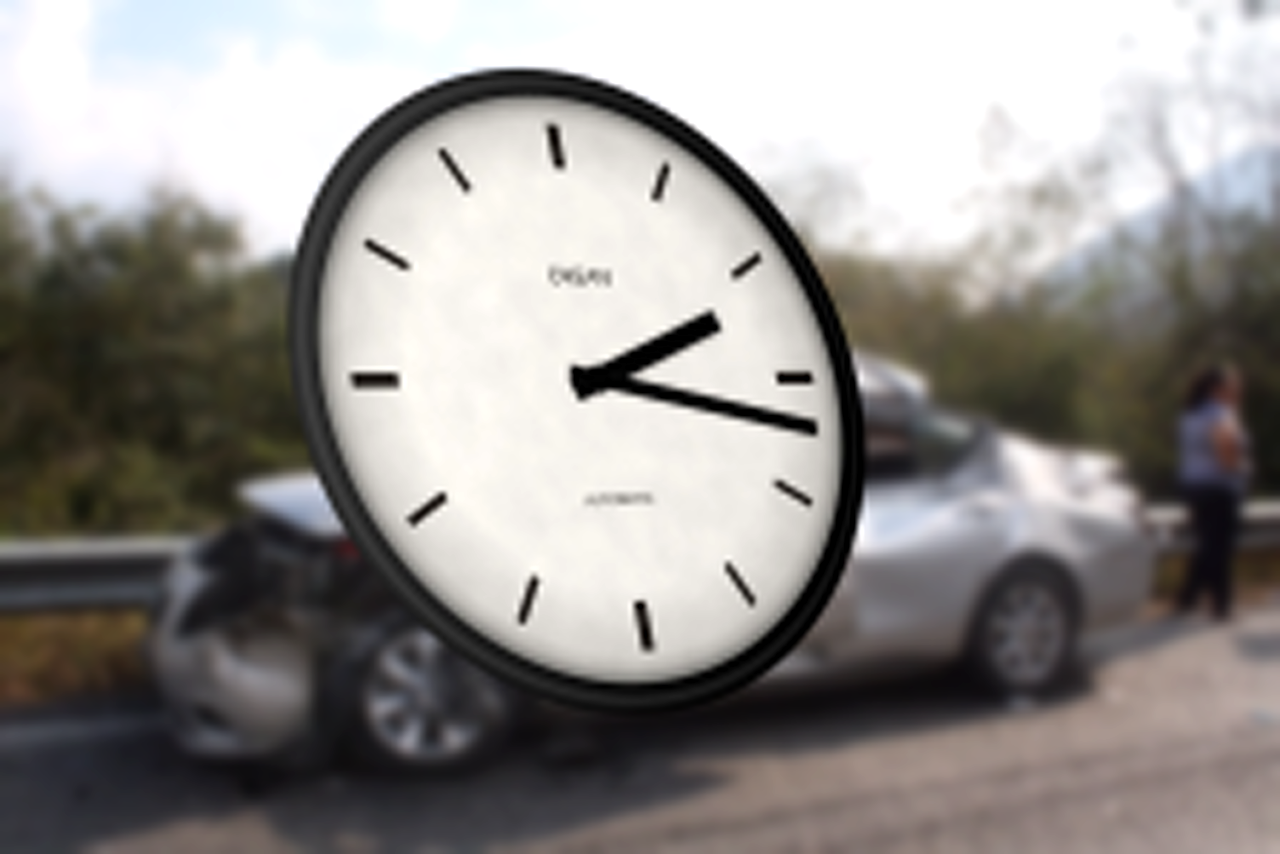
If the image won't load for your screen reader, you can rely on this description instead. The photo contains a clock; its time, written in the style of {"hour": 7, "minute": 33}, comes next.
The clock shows {"hour": 2, "minute": 17}
